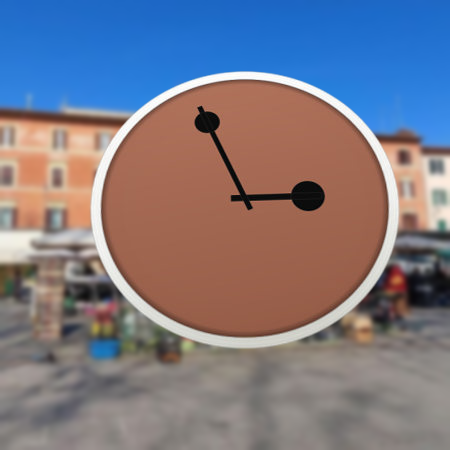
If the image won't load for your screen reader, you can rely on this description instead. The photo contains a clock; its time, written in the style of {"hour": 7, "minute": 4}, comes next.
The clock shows {"hour": 2, "minute": 56}
